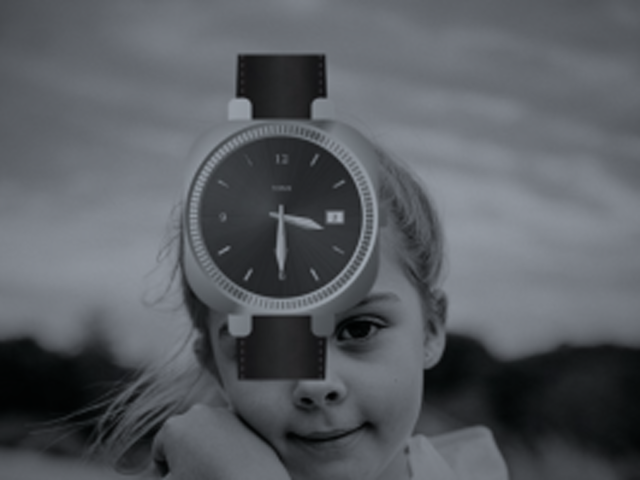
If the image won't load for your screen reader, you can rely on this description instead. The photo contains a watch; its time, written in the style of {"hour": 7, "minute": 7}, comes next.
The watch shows {"hour": 3, "minute": 30}
